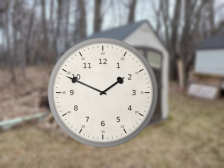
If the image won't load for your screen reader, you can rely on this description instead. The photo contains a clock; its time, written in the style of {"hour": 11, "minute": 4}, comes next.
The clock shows {"hour": 1, "minute": 49}
